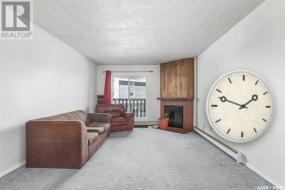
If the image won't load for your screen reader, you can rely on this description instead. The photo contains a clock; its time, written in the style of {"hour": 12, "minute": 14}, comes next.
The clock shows {"hour": 1, "minute": 48}
